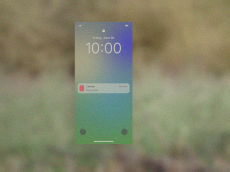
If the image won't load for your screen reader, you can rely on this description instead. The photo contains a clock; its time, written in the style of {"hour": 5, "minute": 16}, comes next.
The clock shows {"hour": 10, "minute": 0}
